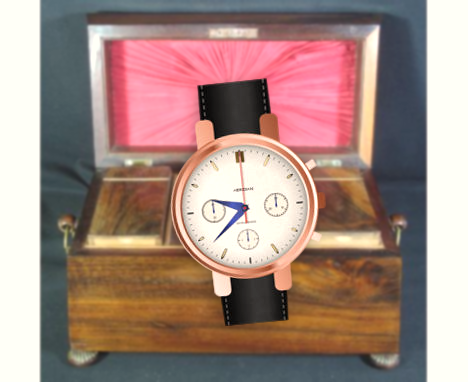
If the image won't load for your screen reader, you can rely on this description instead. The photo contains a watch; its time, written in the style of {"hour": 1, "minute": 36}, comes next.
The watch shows {"hour": 9, "minute": 38}
